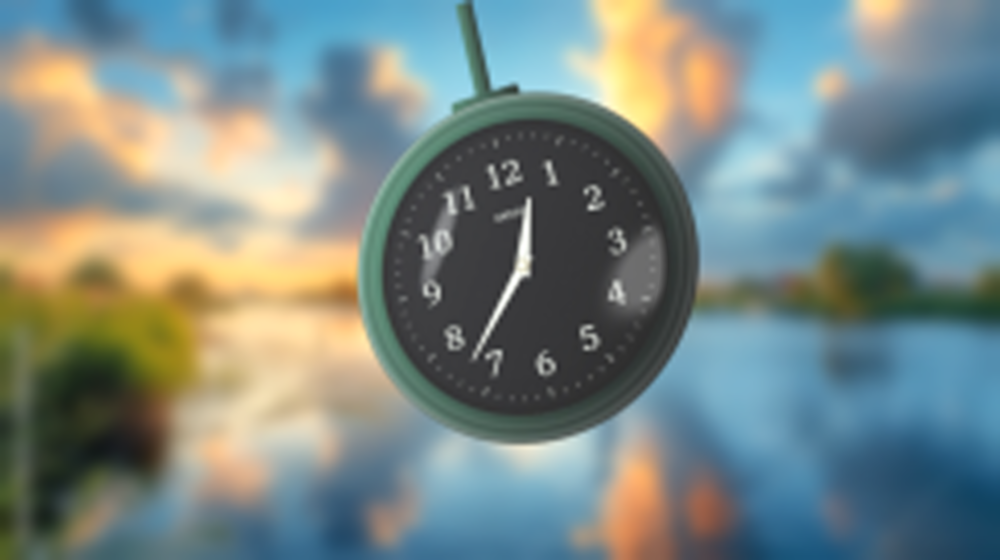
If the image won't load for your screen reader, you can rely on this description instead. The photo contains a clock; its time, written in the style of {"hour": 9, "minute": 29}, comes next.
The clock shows {"hour": 12, "minute": 37}
